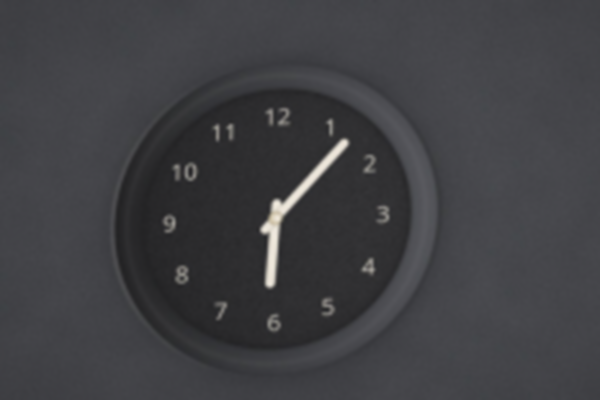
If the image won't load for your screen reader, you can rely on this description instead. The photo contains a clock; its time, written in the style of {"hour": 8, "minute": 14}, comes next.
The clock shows {"hour": 6, "minute": 7}
